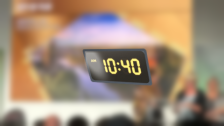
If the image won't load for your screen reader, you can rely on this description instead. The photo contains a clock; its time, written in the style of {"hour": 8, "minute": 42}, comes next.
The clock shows {"hour": 10, "minute": 40}
